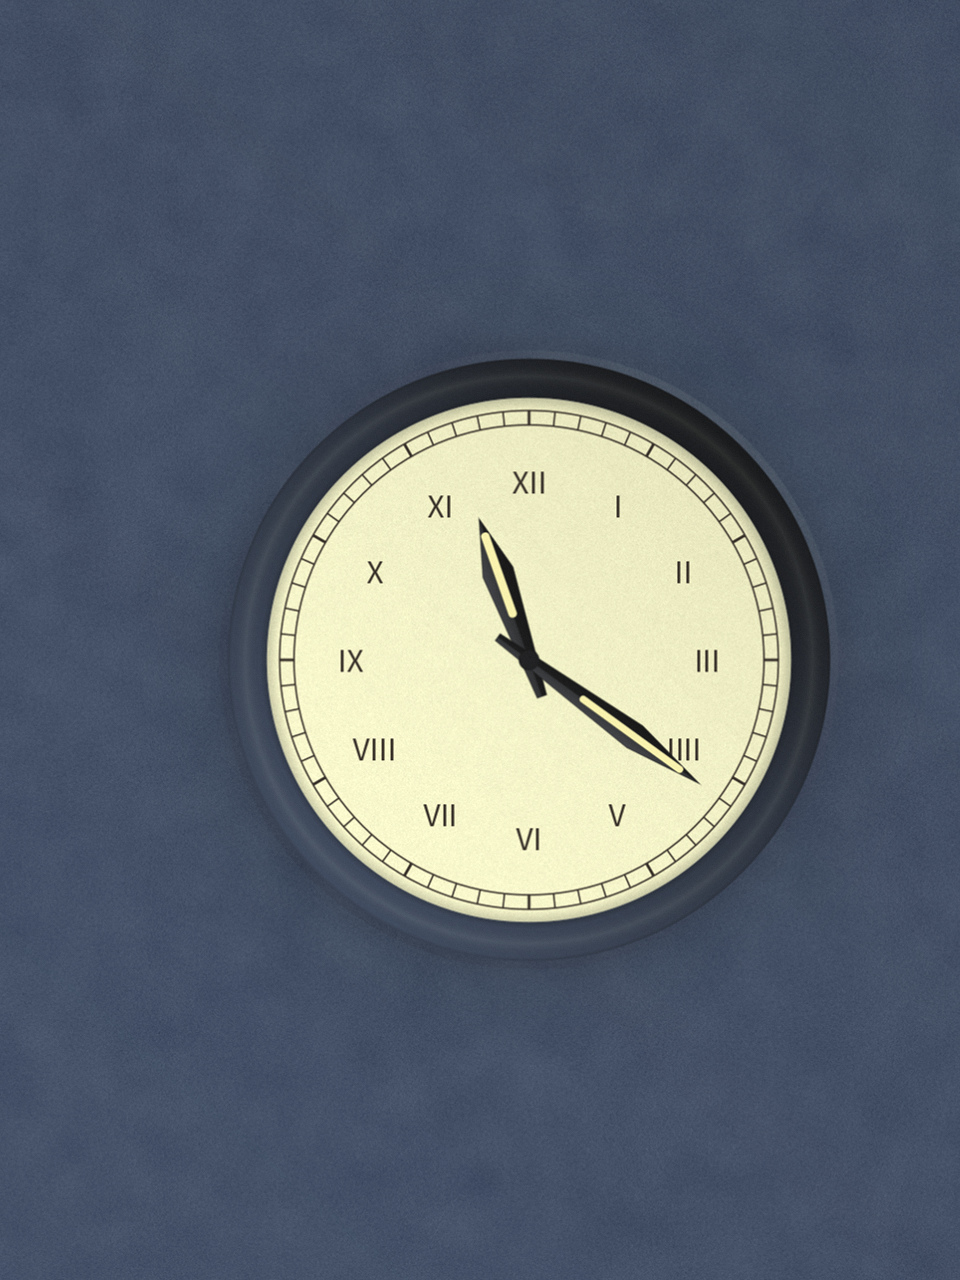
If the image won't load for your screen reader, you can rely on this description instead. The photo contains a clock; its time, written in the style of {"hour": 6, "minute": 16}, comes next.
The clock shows {"hour": 11, "minute": 21}
